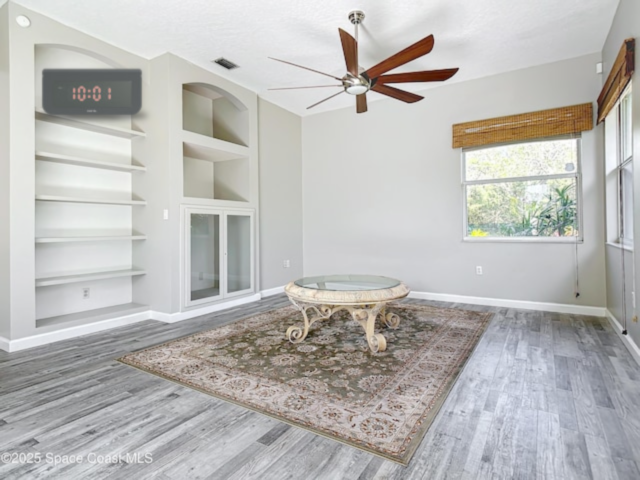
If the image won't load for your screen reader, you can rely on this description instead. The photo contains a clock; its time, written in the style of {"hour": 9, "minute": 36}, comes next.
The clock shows {"hour": 10, "minute": 1}
